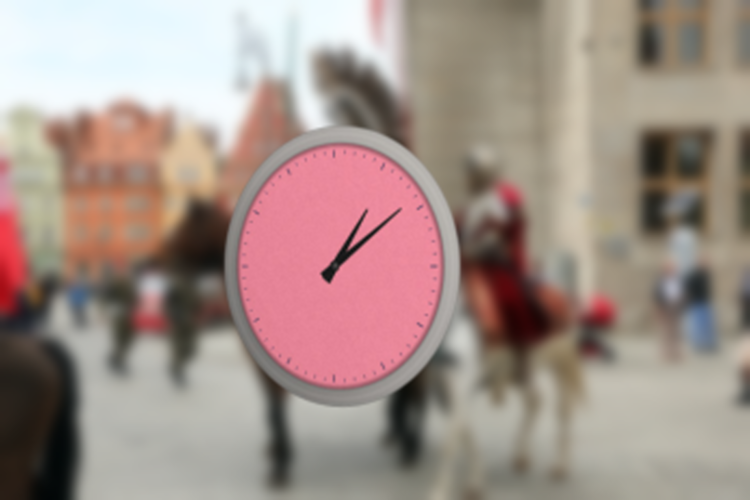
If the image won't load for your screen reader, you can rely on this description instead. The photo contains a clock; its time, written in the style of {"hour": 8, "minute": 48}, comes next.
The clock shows {"hour": 1, "minute": 9}
